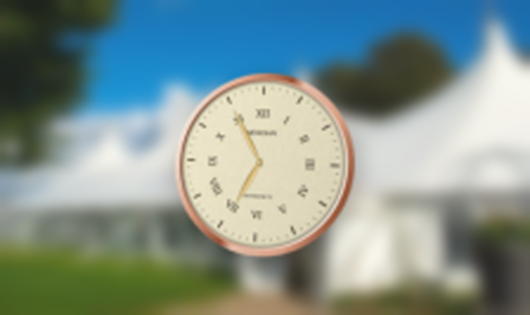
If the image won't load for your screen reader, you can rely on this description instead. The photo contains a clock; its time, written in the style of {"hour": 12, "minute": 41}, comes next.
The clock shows {"hour": 6, "minute": 55}
